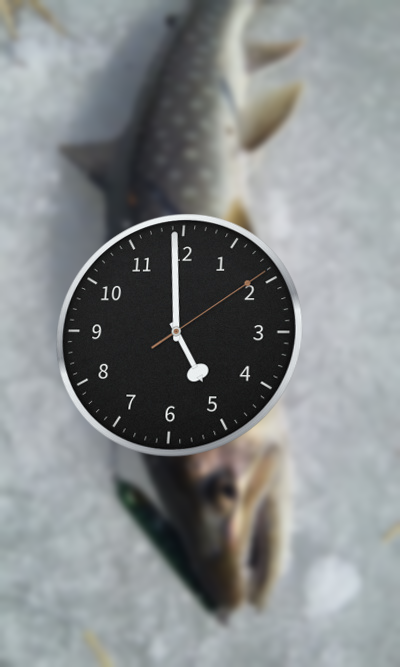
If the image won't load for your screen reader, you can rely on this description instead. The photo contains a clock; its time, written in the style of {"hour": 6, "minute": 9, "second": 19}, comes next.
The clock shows {"hour": 4, "minute": 59, "second": 9}
